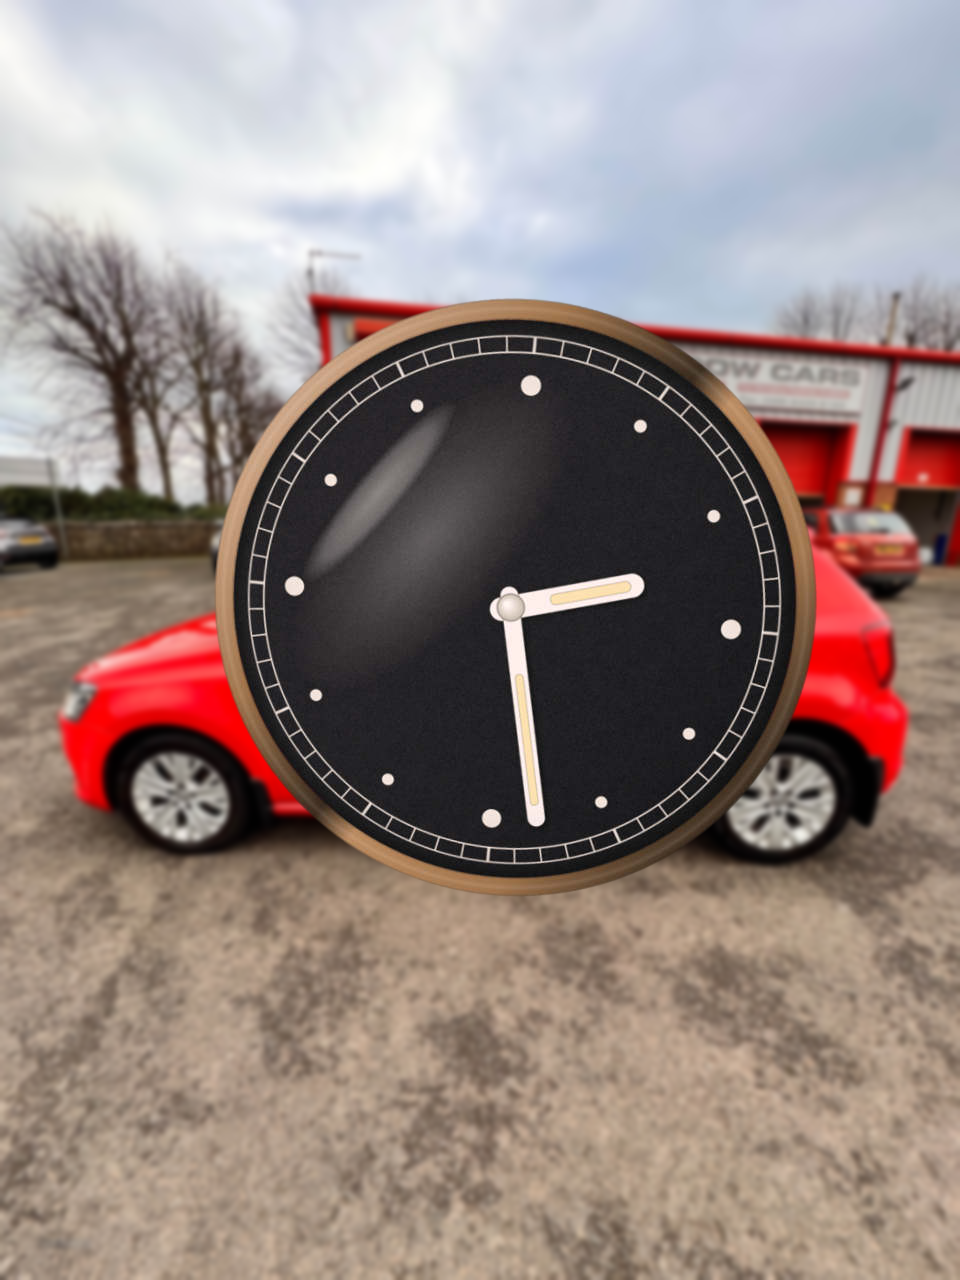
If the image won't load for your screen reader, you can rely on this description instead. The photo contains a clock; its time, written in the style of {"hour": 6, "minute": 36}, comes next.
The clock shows {"hour": 2, "minute": 28}
